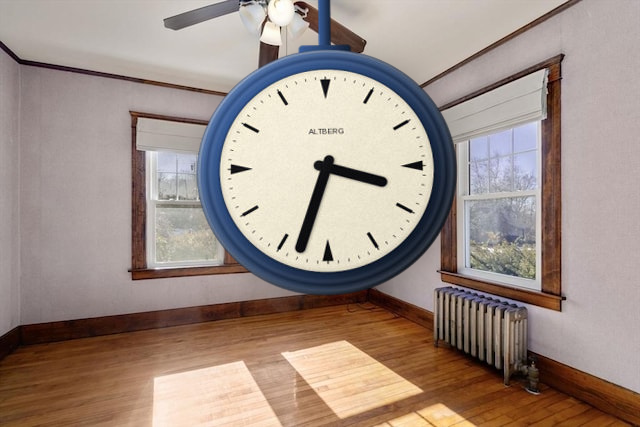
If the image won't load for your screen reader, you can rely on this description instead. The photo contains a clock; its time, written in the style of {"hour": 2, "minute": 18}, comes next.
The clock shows {"hour": 3, "minute": 33}
